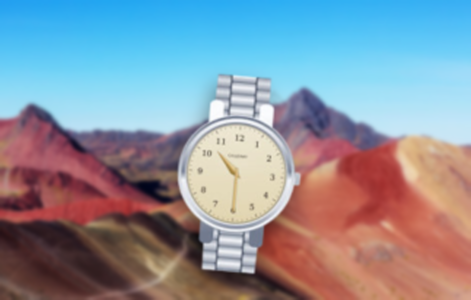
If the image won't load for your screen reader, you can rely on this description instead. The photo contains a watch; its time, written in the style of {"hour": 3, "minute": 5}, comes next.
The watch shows {"hour": 10, "minute": 30}
